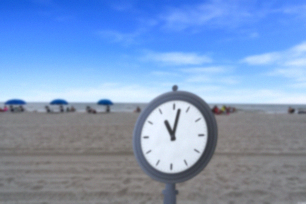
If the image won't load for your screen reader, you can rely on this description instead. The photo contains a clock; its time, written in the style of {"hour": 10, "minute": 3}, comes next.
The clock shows {"hour": 11, "minute": 2}
